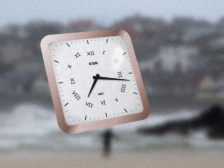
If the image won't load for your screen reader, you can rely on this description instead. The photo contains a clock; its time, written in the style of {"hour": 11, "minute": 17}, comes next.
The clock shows {"hour": 7, "minute": 17}
